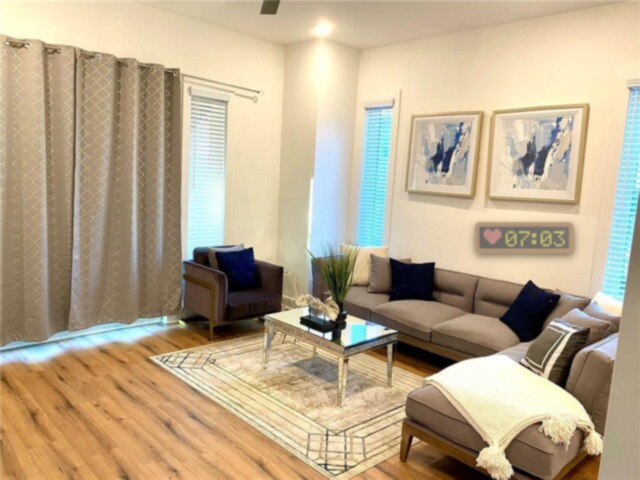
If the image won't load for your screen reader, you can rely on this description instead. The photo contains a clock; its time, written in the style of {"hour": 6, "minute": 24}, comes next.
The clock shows {"hour": 7, "minute": 3}
